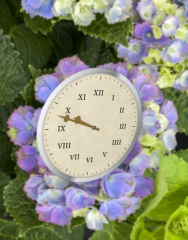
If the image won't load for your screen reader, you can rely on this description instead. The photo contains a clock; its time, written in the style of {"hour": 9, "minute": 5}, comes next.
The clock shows {"hour": 9, "minute": 48}
